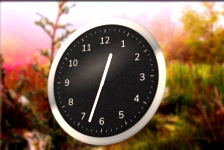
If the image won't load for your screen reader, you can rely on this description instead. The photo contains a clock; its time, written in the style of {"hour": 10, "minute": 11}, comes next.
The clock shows {"hour": 12, "minute": 33}
